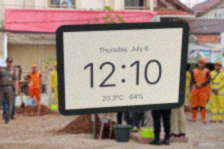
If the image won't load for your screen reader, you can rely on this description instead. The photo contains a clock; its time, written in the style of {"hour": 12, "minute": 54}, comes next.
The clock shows {"hour": 12, "minute": 10}
